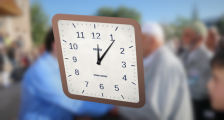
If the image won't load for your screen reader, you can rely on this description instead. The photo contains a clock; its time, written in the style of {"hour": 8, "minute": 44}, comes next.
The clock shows {"hour": 12, "minute": 6}
